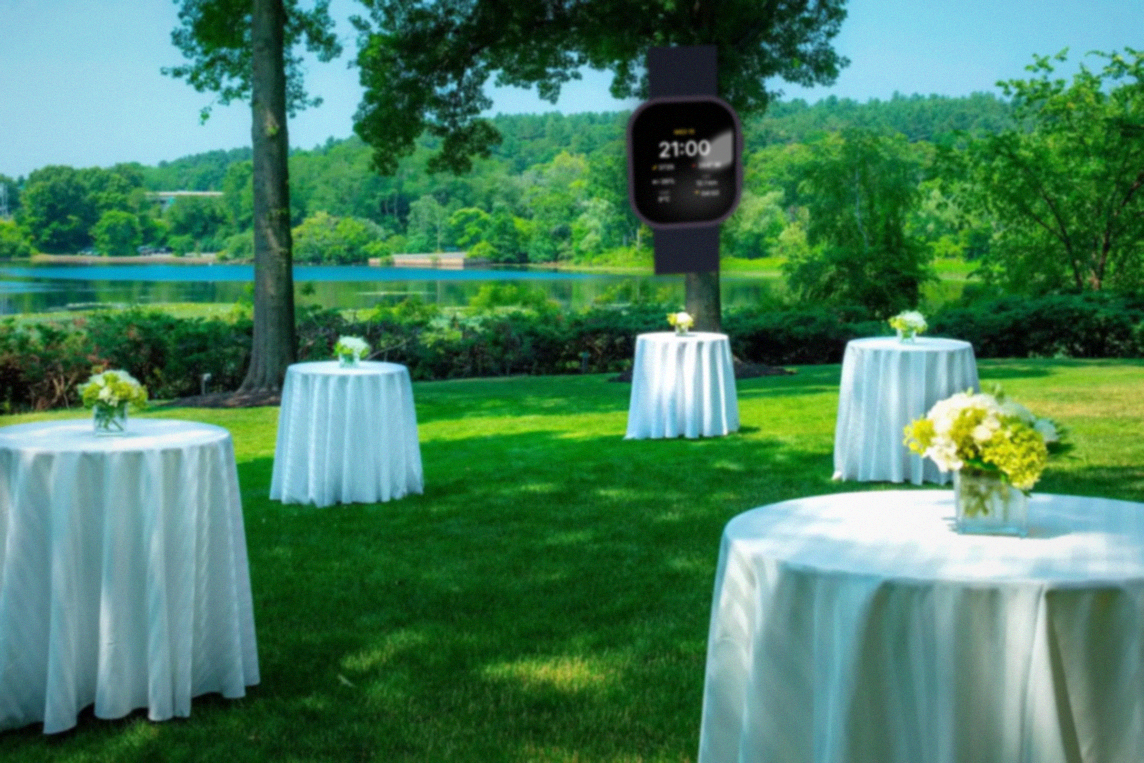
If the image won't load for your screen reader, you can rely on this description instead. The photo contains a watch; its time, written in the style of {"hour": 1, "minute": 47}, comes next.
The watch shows {"hour": 21, "minute": 0}
